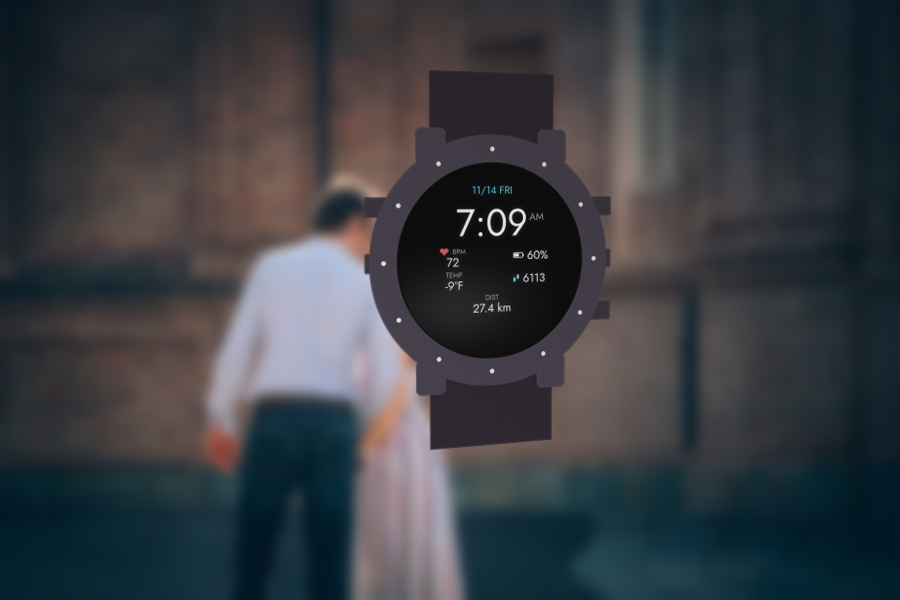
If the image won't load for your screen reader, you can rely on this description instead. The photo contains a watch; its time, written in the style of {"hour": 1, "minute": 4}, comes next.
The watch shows {"hour": 7, "minute": 9}
